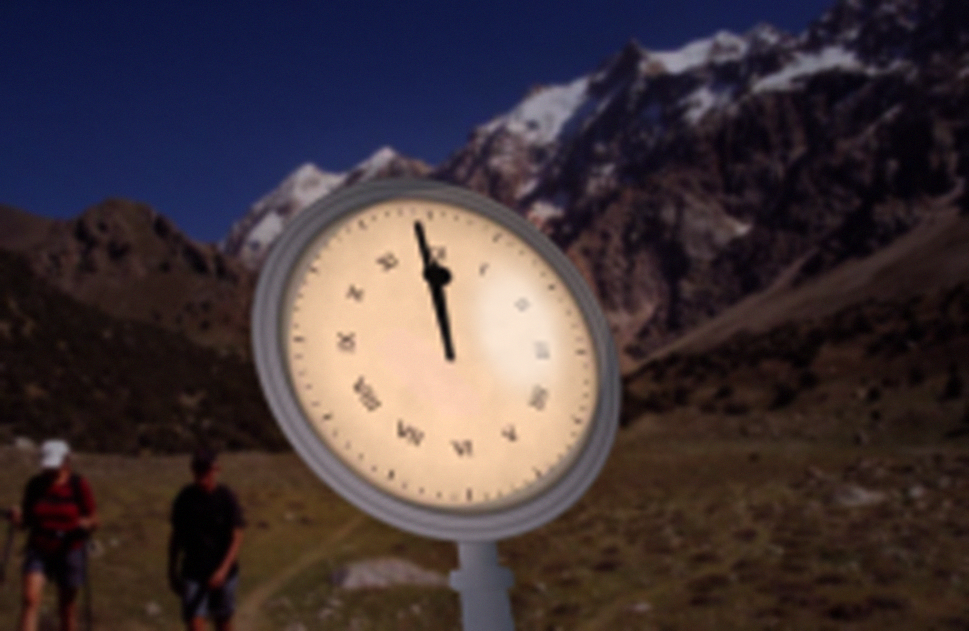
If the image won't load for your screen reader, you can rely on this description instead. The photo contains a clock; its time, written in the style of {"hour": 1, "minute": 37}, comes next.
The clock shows {"hour": 11, "minute": 59}
